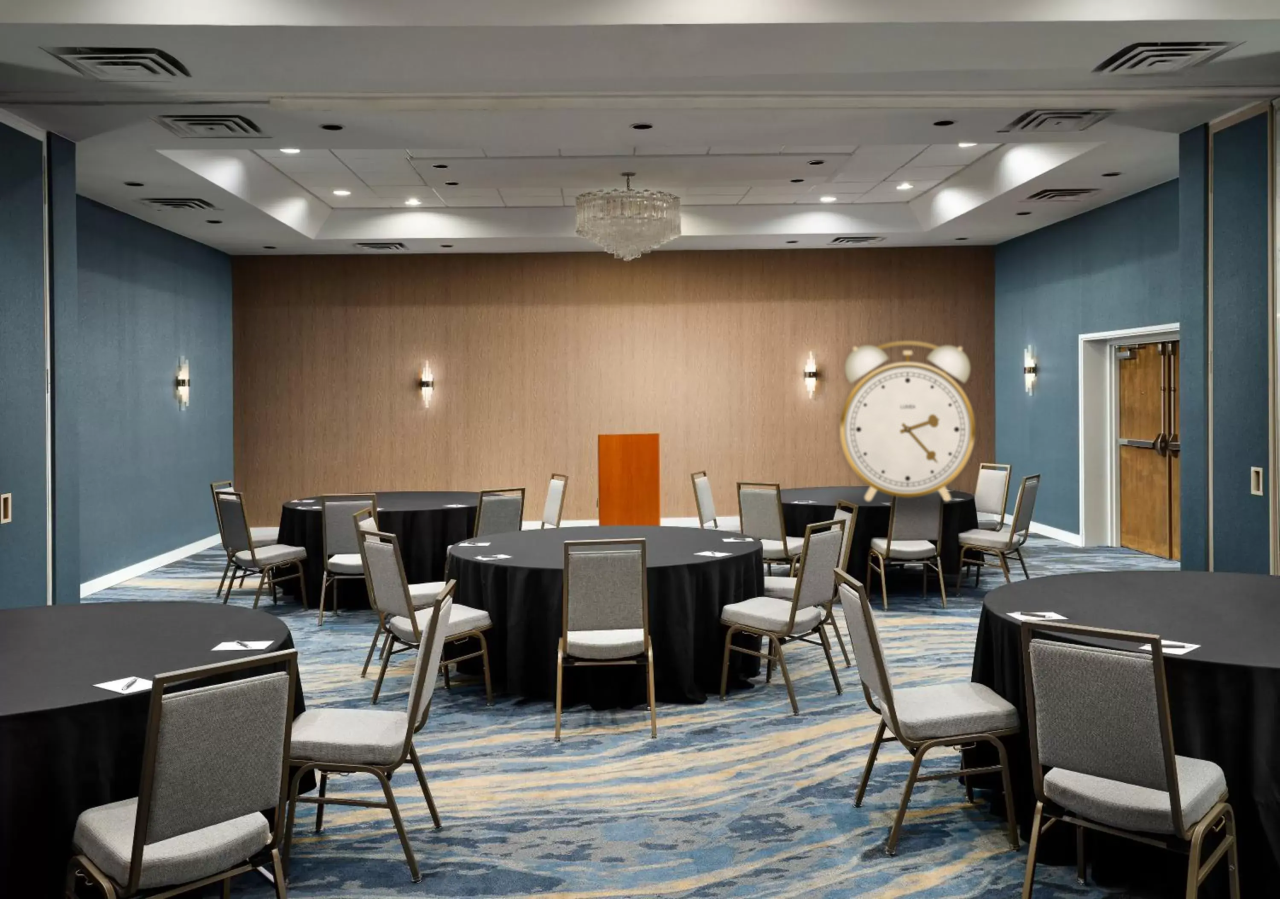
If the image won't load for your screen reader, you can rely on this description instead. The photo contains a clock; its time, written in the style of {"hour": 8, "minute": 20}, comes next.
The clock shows {"hour": 2, "minute": 23}
